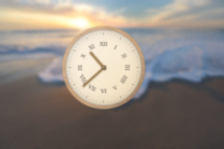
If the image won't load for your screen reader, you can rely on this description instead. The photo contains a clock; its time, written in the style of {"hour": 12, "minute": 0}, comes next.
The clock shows {"hour": 10, "minute": 38}
